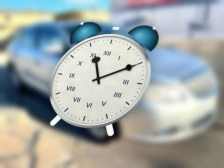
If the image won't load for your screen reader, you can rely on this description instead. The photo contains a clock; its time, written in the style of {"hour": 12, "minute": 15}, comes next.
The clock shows {"hour": 11, "minute": 10}
